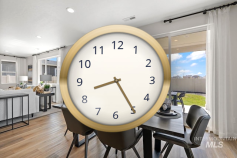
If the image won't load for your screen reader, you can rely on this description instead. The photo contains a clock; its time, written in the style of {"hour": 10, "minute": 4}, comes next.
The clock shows {"hour": 8, "minute": 25}
